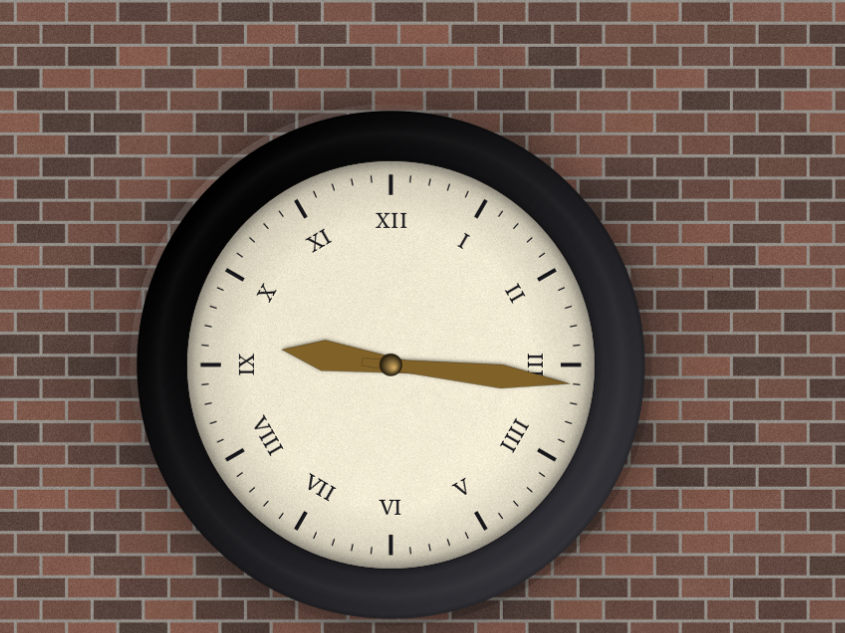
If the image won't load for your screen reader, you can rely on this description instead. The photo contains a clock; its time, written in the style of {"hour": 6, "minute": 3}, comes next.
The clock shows {"hour": 9, "minute": 16}
